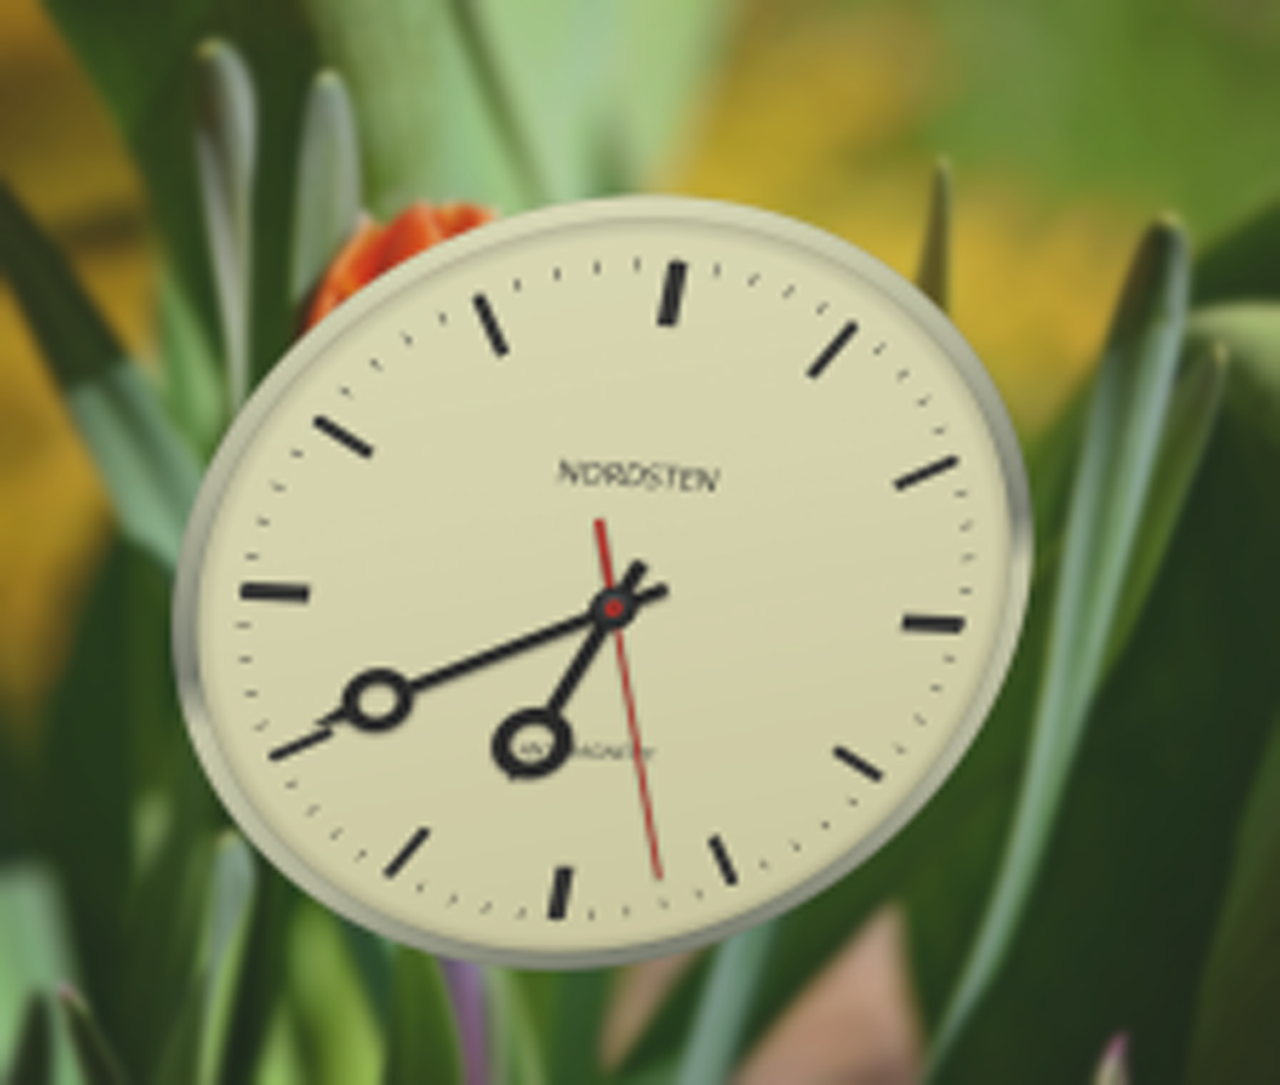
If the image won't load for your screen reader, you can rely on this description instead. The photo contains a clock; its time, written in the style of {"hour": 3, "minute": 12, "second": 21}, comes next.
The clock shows {"hour": 6, "minute": 40, "second": 27}
